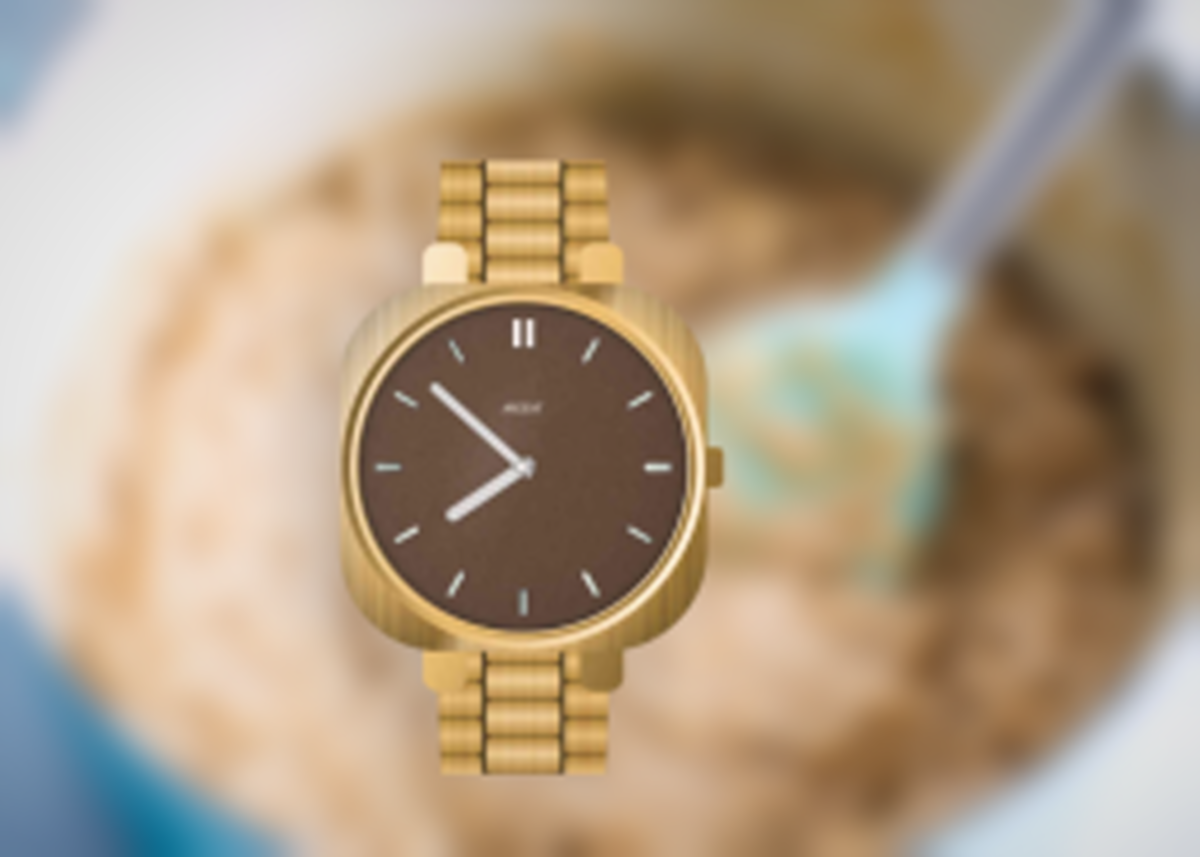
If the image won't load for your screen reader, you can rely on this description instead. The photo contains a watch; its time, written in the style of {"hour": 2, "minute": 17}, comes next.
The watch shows {"hour": 7, "minute": 52}
